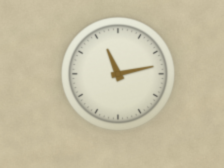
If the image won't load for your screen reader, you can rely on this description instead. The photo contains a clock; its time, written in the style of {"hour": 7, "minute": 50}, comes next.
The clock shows {"hour": 11, "minute": 13}
